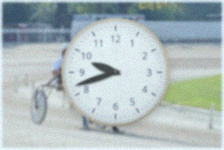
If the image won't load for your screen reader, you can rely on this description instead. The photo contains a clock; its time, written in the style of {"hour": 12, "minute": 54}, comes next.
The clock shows {"hour": 9, "minute": 42}
